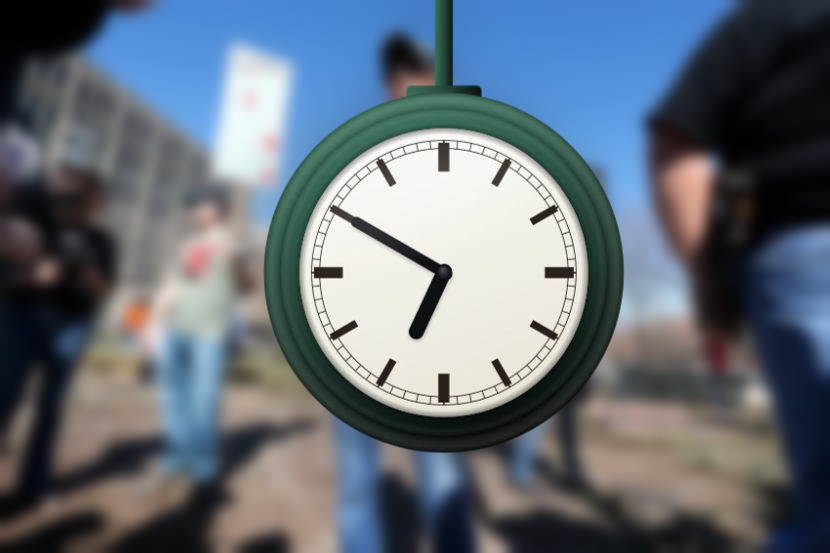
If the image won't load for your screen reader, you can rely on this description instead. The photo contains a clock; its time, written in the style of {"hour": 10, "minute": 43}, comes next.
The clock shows {"hour": 6, "minute": 50}
